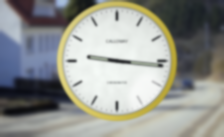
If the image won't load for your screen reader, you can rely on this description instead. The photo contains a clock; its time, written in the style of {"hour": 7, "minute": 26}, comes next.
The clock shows {"hour": 9, "minute": 16}
